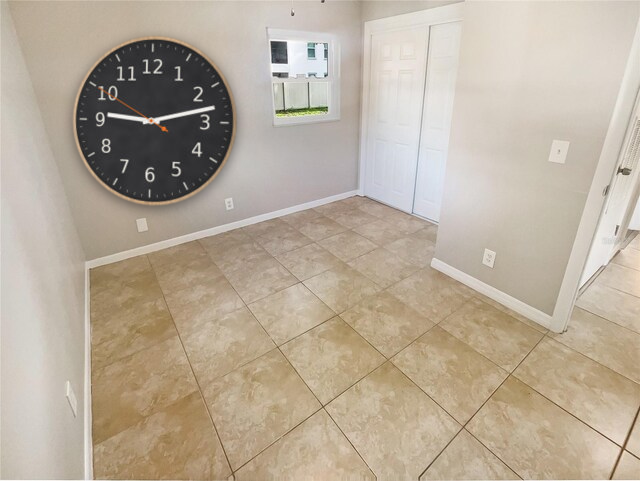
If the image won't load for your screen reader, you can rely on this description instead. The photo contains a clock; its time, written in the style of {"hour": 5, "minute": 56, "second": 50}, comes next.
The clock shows {"hour": 9, "minute": 12, "second": 50}
